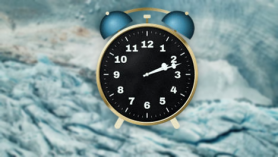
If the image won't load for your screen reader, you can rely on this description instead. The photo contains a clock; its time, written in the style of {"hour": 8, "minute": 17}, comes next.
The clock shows {"hour": 2, "minute": 12}
